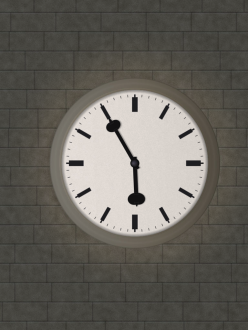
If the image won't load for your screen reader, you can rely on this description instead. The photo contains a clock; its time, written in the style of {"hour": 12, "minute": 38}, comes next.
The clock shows {"hour": 5, "minute": 55}
